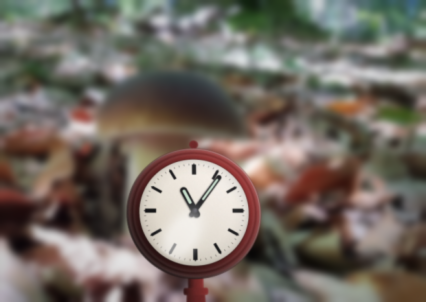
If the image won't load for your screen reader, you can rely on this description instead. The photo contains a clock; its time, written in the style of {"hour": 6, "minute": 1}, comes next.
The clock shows {"hour": 11, "minute": 6}
